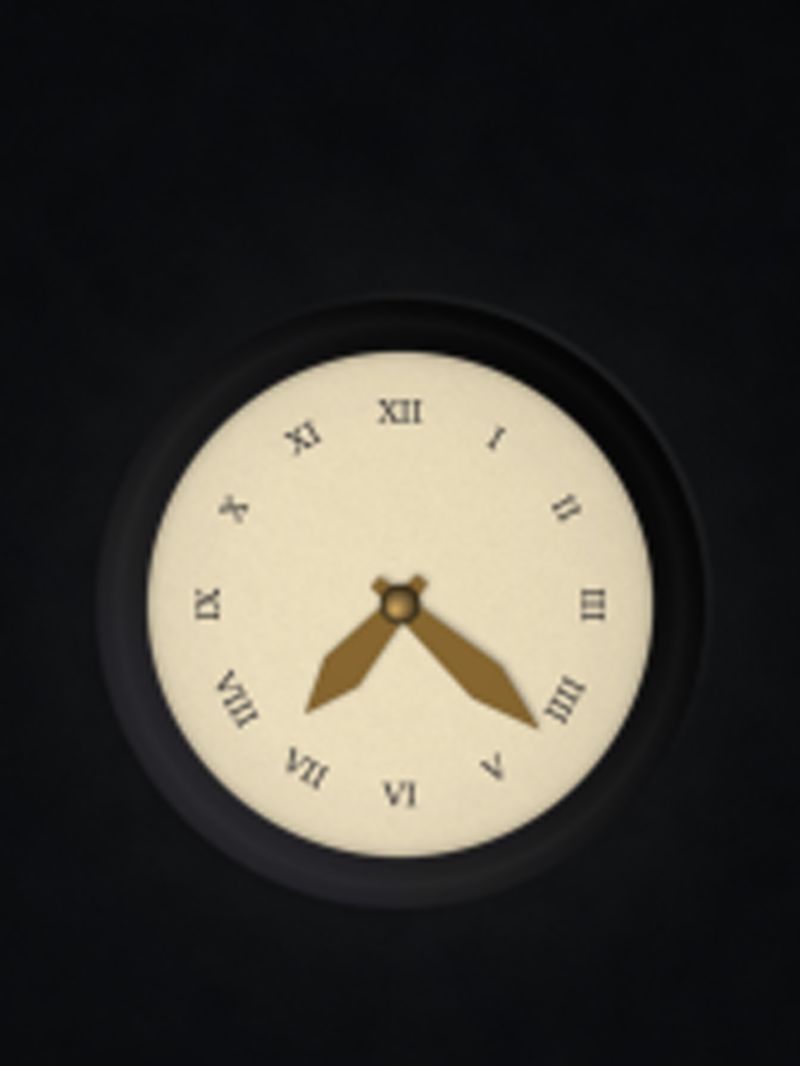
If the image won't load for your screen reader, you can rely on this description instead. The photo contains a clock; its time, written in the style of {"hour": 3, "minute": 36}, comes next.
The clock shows {"hour": 7, "minute": 22}
